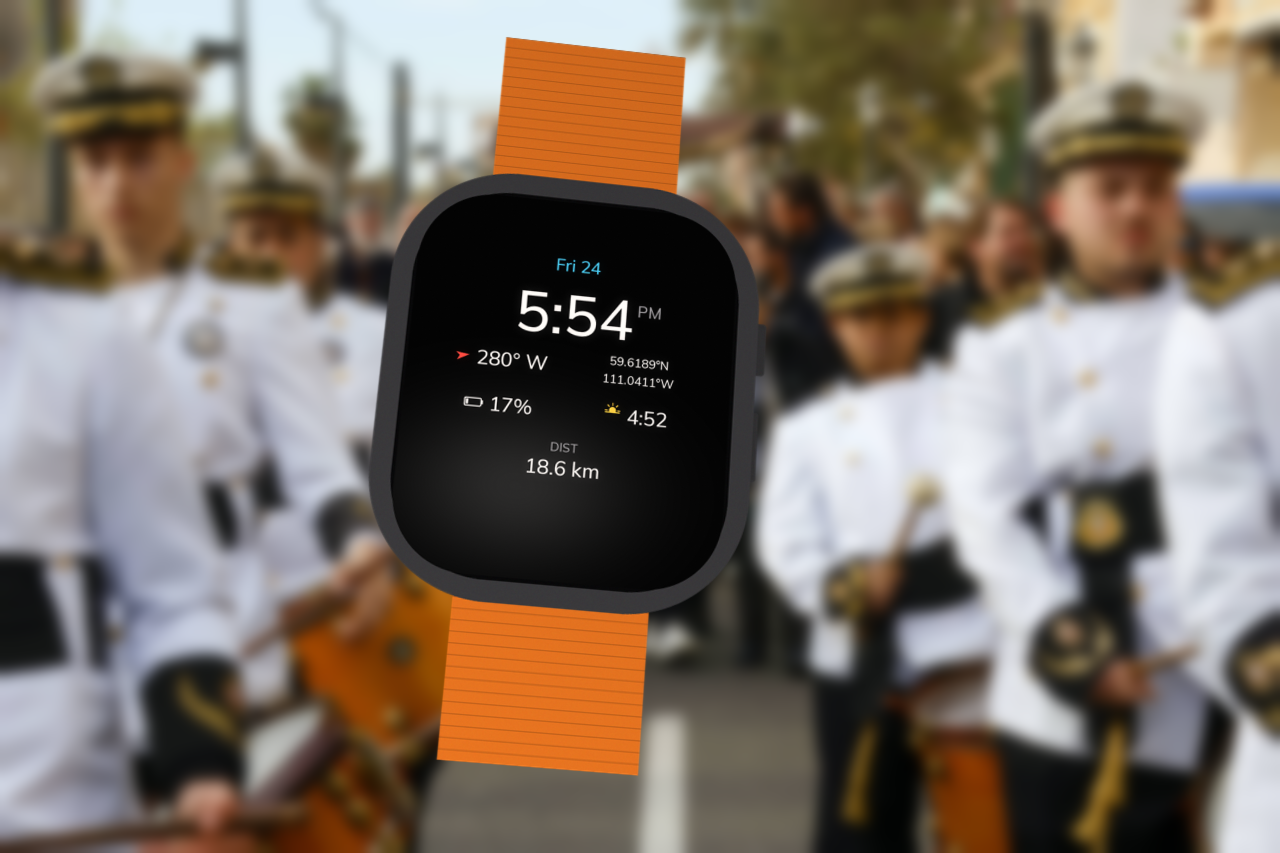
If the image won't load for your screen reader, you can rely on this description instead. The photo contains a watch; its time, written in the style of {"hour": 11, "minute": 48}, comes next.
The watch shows {"hour": 5, "minute": 54}
